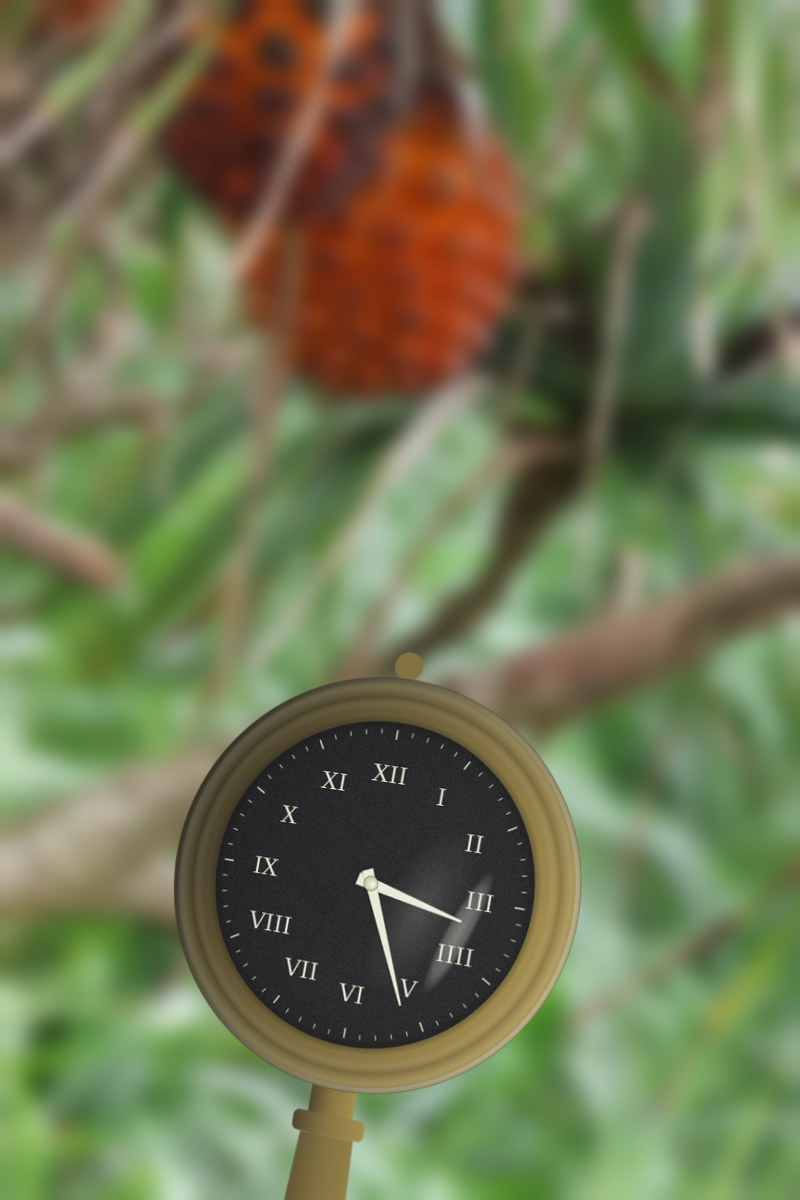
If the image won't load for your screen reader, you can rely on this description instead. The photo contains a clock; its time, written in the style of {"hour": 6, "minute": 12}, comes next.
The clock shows {"hour": 3, "minute": 26}
